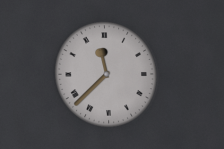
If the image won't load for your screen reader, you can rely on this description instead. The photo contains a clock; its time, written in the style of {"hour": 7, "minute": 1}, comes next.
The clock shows {"hour": 11, "minute": 38}
